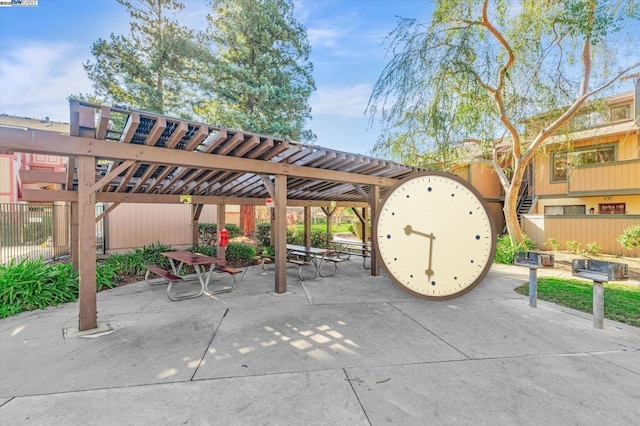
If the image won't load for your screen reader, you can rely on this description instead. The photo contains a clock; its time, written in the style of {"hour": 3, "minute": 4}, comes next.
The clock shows {"hour": 9, "minute": 31}
